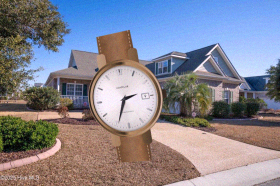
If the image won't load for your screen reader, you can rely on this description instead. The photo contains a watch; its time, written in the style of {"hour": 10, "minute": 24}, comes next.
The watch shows {"hour": 2, "minute": 34}
